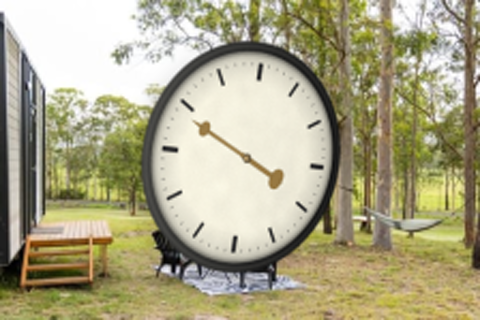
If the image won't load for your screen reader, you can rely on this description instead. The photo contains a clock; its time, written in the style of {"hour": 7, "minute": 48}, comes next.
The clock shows {"hour": 3, "minute": 49}
